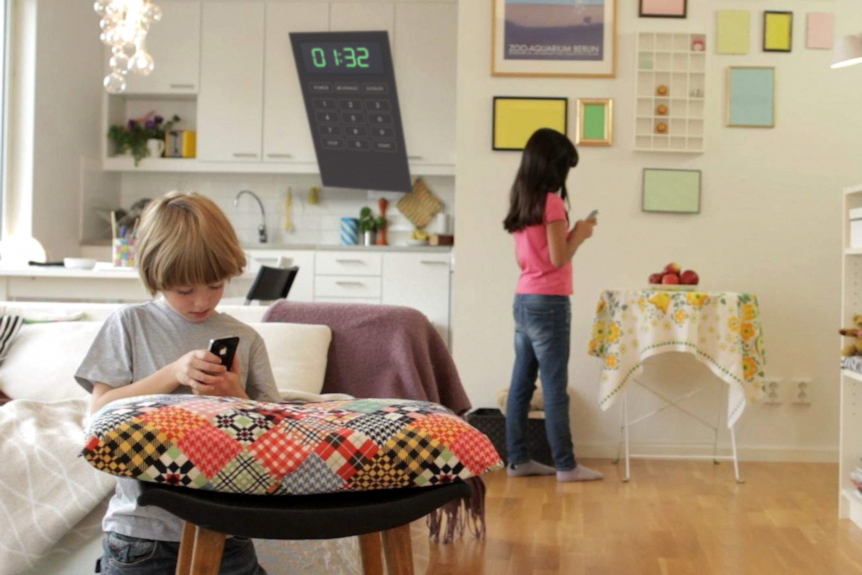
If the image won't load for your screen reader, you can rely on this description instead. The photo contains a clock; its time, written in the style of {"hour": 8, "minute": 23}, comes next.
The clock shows {"hour": 1, "minute": 32}
